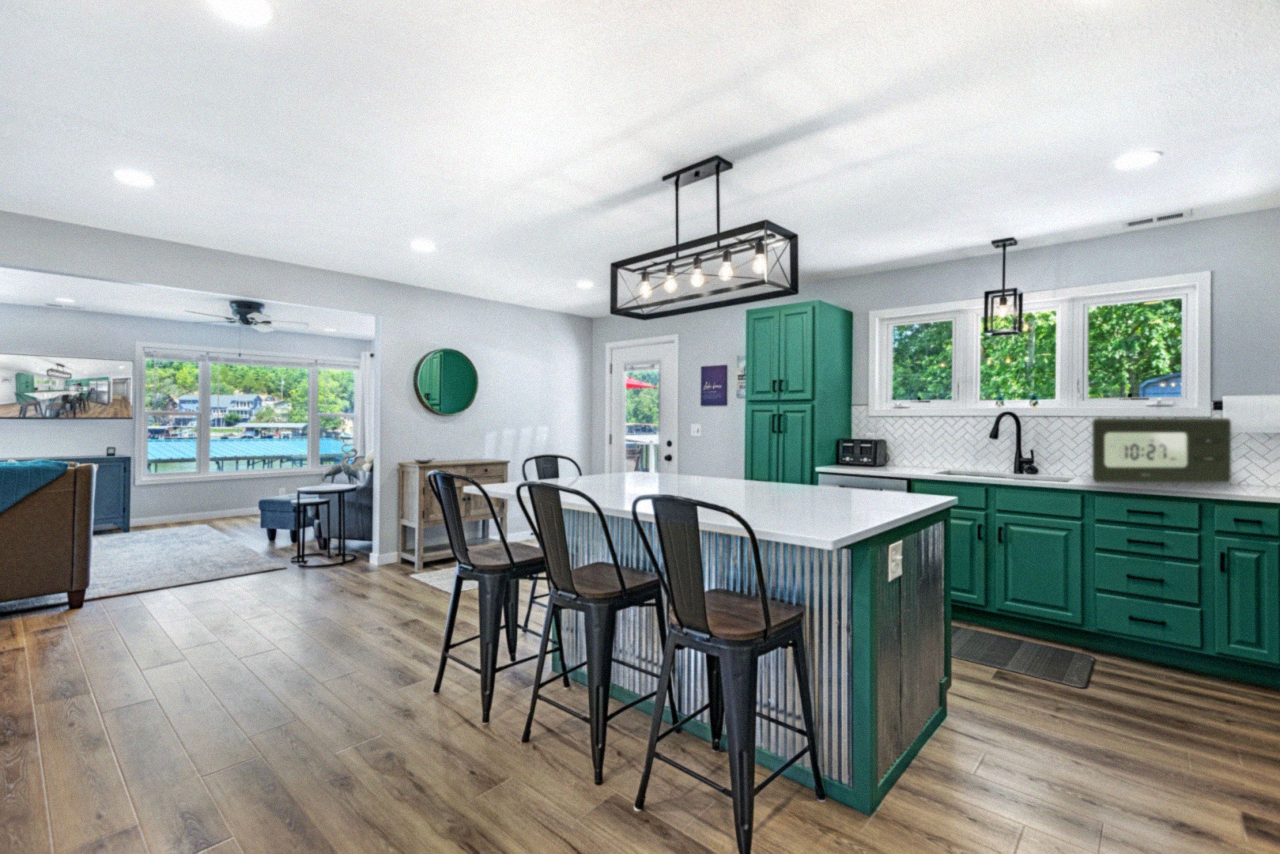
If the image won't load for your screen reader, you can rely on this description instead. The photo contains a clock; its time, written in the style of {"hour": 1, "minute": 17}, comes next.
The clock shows {"hour": 10, "minute": 27}
